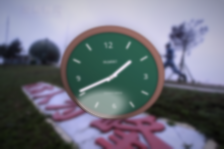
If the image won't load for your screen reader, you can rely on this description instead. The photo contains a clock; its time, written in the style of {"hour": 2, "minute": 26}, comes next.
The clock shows {"hour": 1, "minute": 41}
